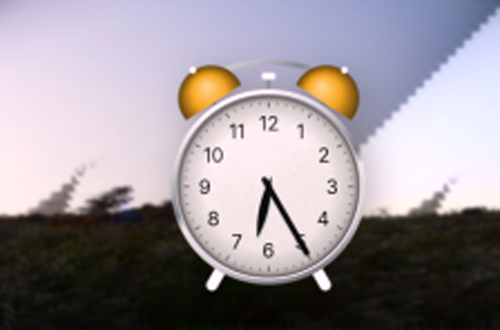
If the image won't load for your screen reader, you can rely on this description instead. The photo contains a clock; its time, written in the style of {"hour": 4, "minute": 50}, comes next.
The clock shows {"hour": 6, "minute": 25}
